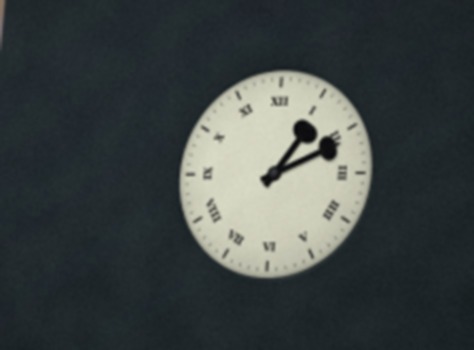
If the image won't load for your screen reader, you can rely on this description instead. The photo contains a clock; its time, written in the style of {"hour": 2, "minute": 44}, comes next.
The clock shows {"hour": 1, "minute": 11}
